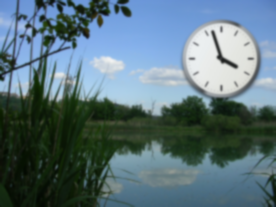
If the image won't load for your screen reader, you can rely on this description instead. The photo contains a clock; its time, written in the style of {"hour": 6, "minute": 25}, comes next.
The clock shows {"hour": 3, "minute": 57}
